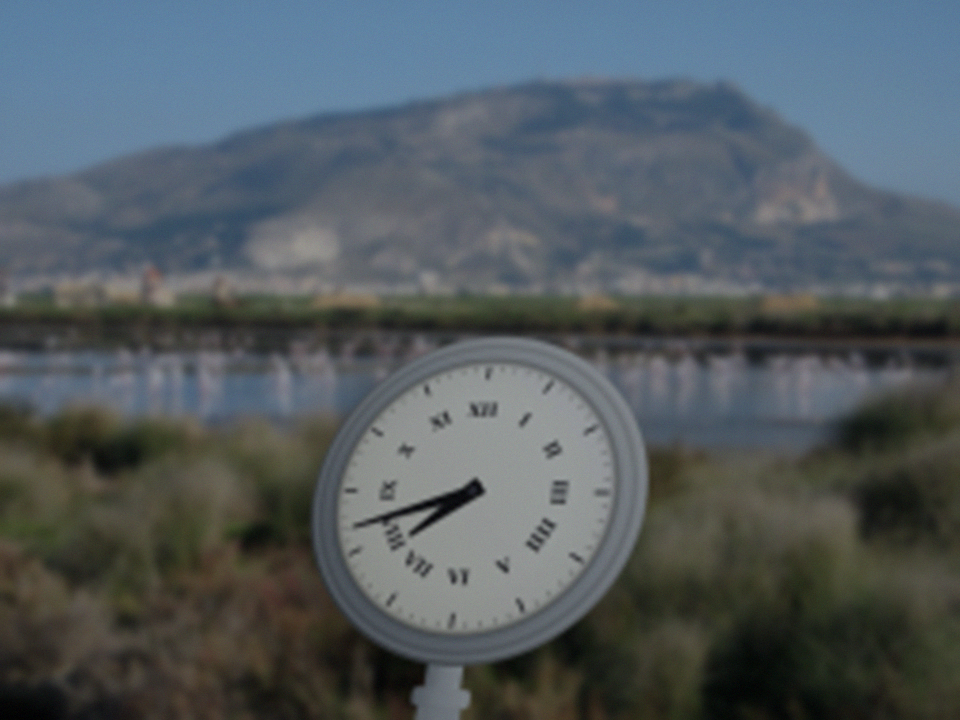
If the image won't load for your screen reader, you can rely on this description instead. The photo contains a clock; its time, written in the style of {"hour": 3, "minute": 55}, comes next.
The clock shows {"hour": 7, "minute": 42}
